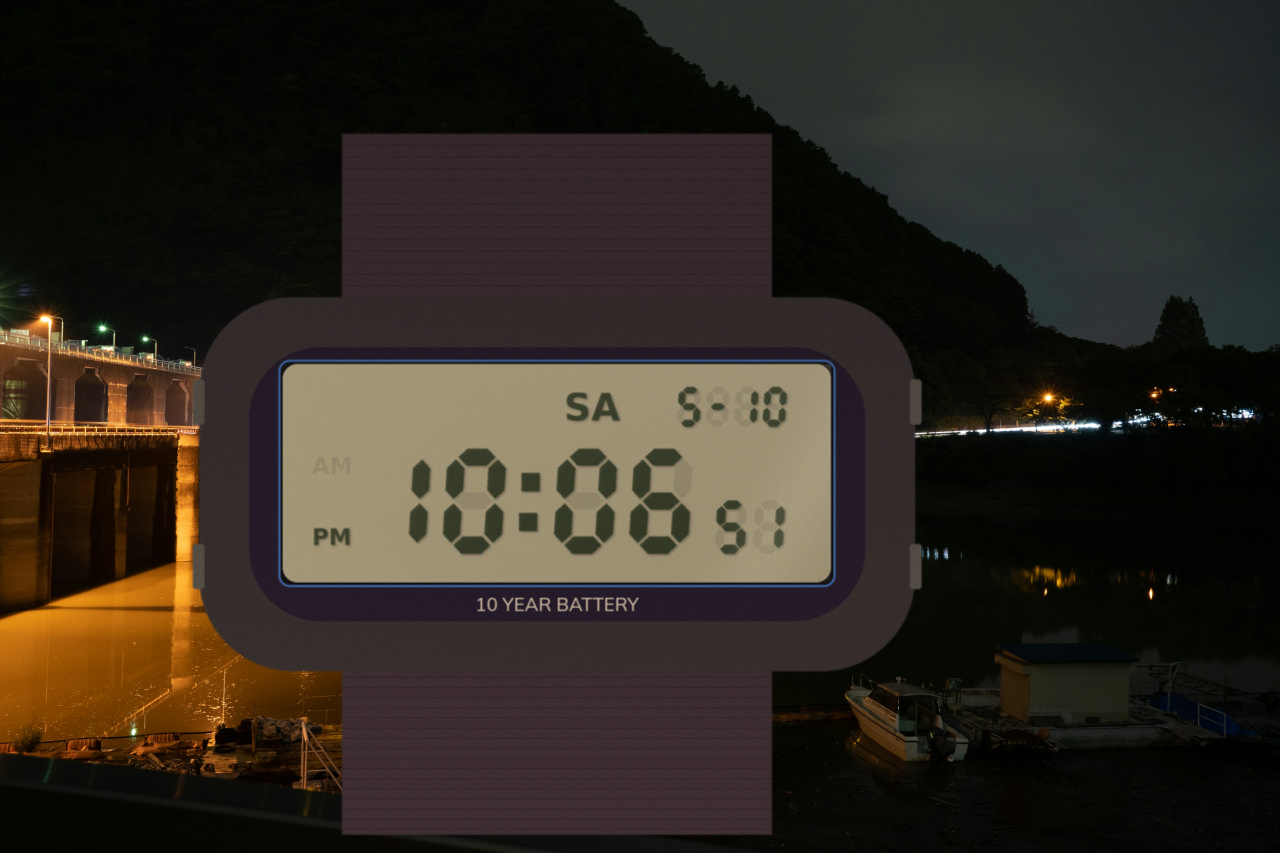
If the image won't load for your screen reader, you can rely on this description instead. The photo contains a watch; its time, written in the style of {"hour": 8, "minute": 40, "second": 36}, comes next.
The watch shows {"hour": 10, "minute": 6, "second": 51}
